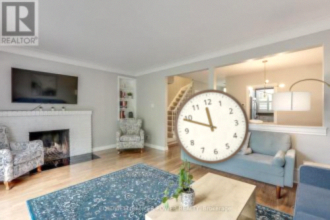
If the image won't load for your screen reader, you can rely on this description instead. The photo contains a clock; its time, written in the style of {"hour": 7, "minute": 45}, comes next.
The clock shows {"hour": 11, "minute": 49}
